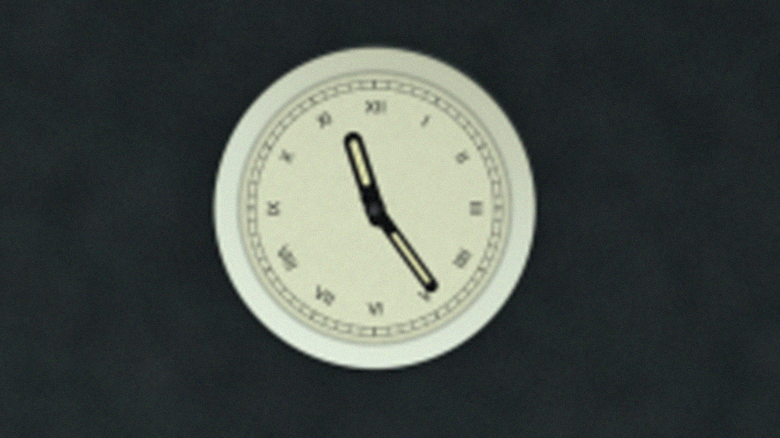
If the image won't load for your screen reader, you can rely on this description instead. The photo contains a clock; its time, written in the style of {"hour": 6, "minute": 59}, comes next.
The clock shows {"hour": 11, "minute": 24}
